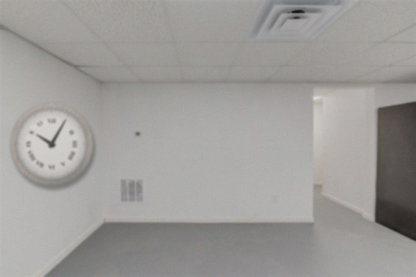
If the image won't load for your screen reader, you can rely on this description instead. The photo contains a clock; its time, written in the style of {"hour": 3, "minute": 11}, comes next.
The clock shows {"hour": 10, "minute": 5}
